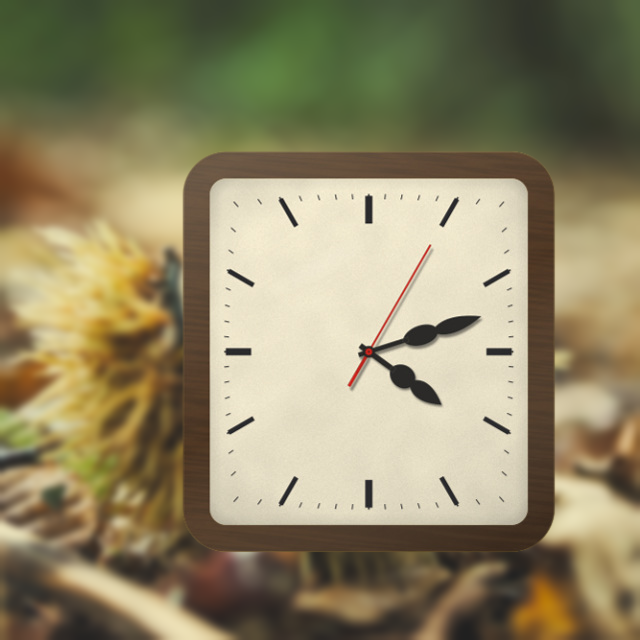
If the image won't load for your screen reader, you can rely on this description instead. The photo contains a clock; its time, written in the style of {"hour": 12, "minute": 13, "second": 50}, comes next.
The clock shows {"hour": 4, "minute": 12, "second": 5}
